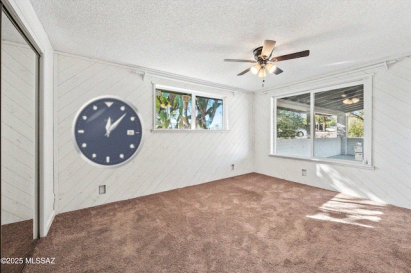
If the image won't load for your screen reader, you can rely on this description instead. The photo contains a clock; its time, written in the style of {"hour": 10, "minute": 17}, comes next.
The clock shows {"hour": 12, "minute": 7}
